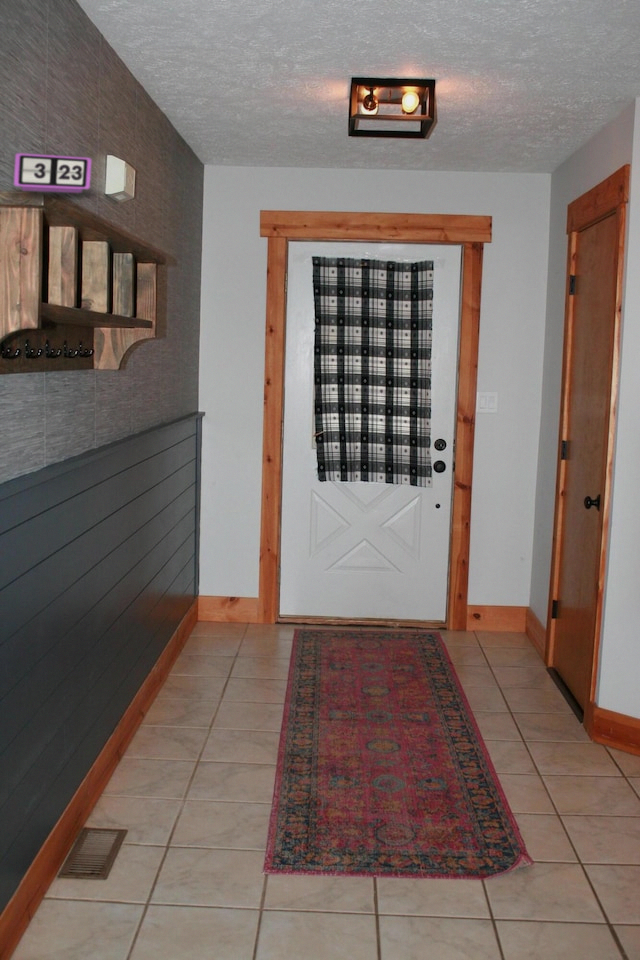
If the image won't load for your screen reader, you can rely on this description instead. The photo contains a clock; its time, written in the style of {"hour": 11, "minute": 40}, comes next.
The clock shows {"hour": 3, "minute": 23}
